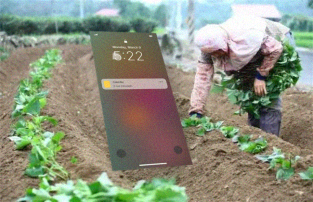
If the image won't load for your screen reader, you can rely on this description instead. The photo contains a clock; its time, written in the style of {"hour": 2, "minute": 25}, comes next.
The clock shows {"hour": 5, "minute": 22}
